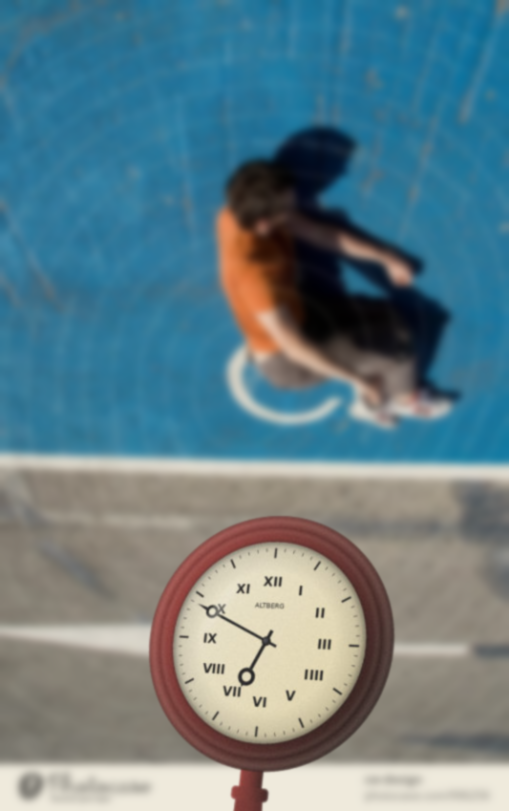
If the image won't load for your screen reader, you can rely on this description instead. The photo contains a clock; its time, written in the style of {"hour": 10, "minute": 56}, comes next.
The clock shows {"hour": 6, "minute": 49}
